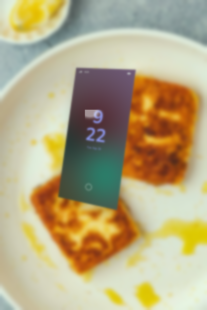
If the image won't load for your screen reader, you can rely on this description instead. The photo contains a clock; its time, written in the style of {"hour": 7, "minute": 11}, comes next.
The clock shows {"hour": 9, "minute": 22}
